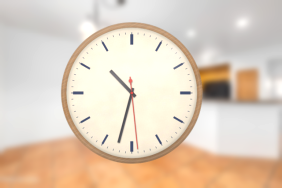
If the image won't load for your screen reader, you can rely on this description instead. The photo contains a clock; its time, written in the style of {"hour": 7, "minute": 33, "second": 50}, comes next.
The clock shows {"hour": 10, "minute": 32, "second": 29}
